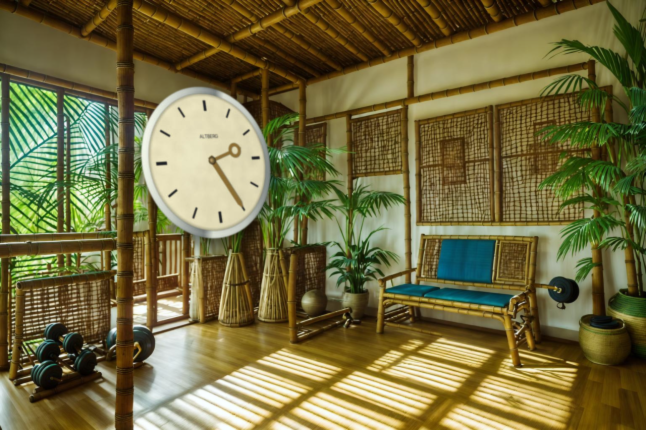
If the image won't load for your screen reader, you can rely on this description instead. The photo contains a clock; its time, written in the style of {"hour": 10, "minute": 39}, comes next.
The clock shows {"hour": 2, "minute": 25}
